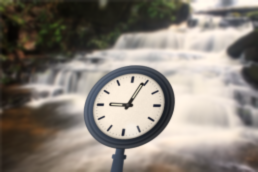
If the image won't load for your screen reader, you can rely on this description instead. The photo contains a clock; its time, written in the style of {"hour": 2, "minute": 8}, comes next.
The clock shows {"hour": 9, "minute": 4}
